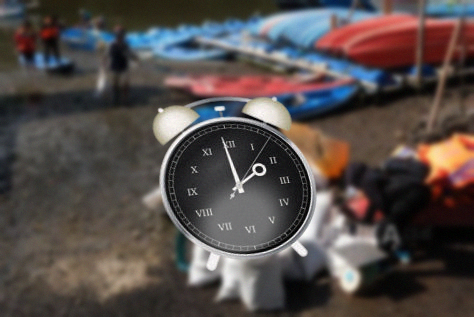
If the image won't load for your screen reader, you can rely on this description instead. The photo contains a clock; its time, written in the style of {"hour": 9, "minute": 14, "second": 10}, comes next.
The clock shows {"hour": 1, "minute": 59, "second": 7}
